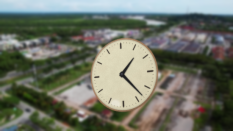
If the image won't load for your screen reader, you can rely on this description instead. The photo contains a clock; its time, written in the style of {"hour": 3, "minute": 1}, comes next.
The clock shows {"hour": 1, "minute": 23}
